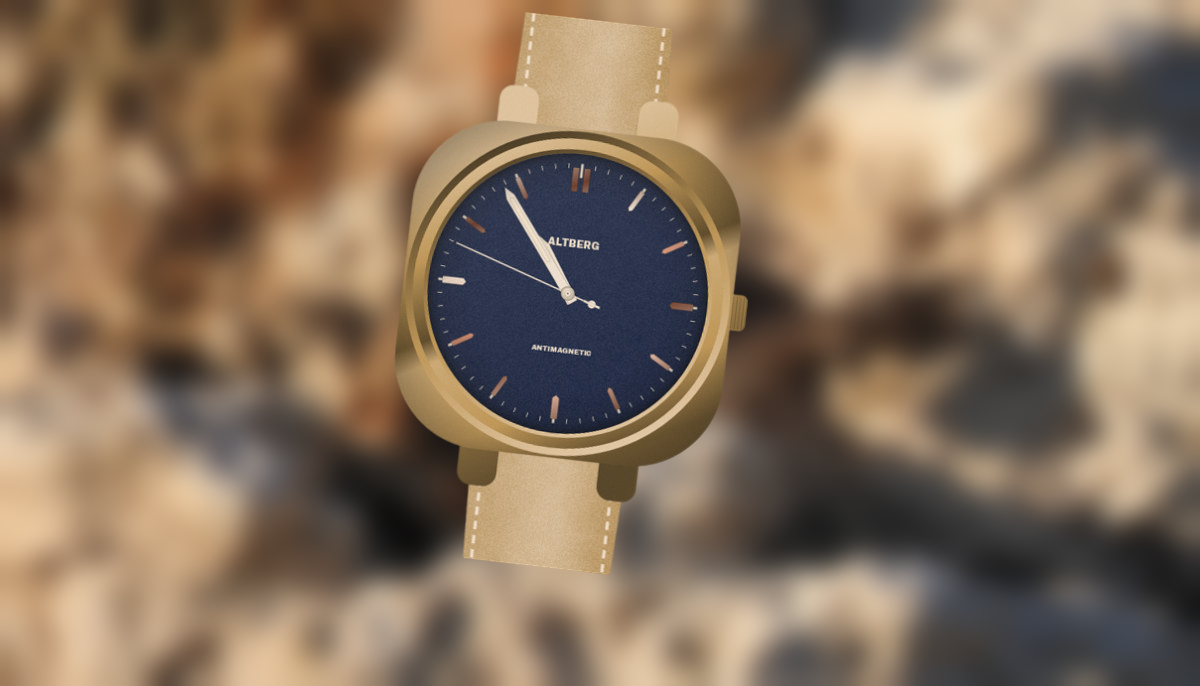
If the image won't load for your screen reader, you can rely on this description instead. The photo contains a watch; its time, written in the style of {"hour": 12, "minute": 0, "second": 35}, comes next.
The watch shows {"hour": 10, "minute": 53, "second": 48}
